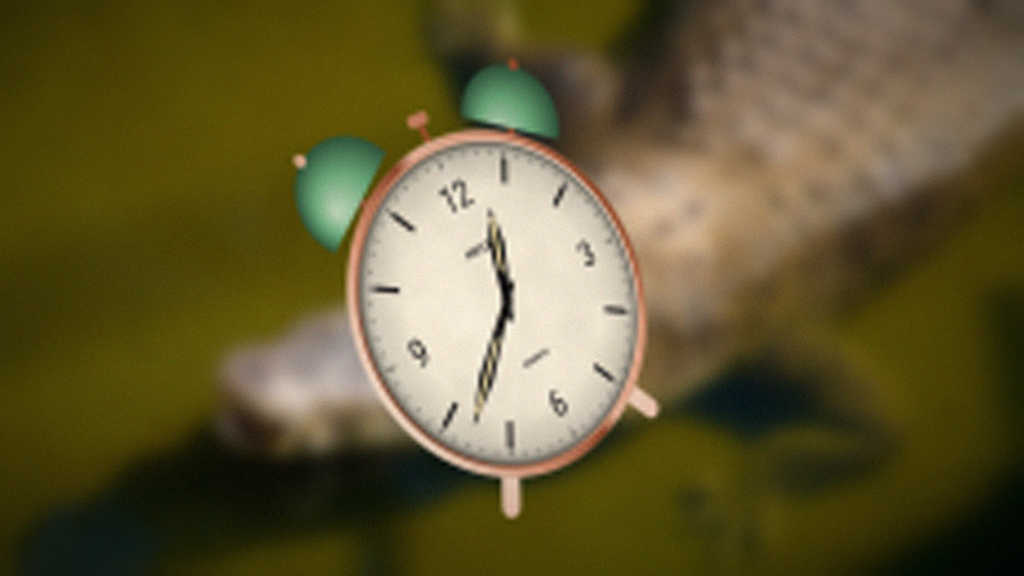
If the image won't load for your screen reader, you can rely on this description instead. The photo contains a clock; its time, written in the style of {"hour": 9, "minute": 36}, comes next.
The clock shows {"hour": 12, "minute": 38}
